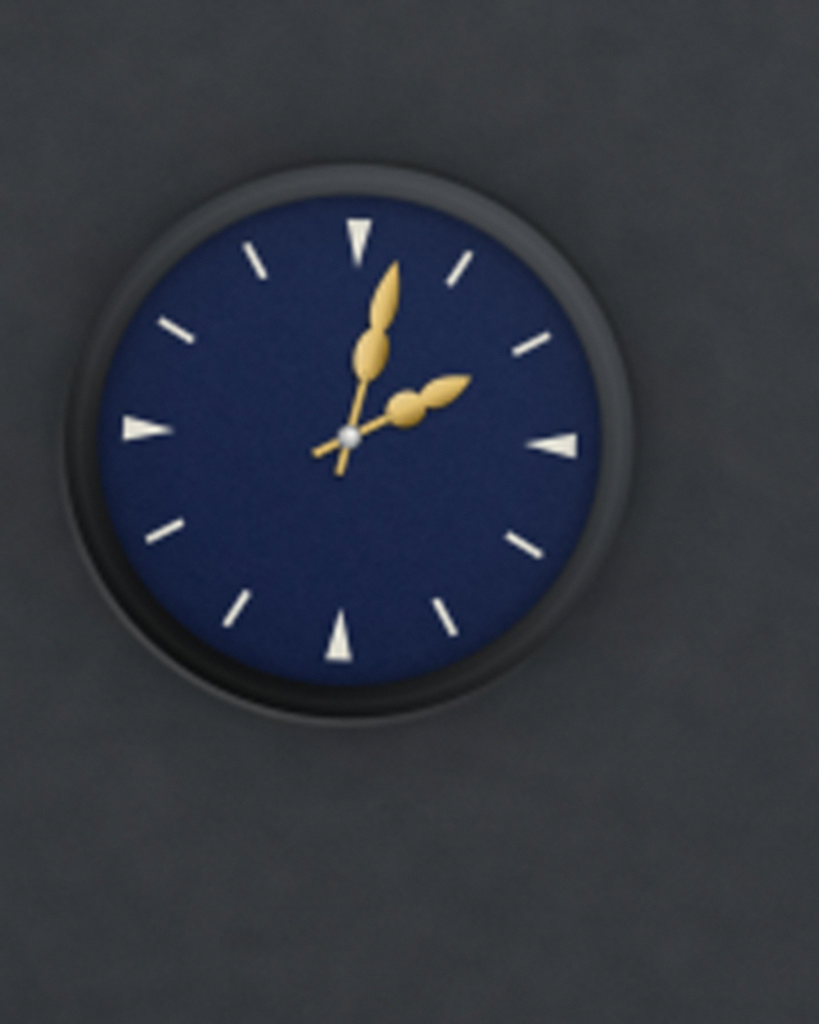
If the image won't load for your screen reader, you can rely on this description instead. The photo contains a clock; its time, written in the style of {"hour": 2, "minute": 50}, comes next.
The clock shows {"hour": 2, "minute": 2}
